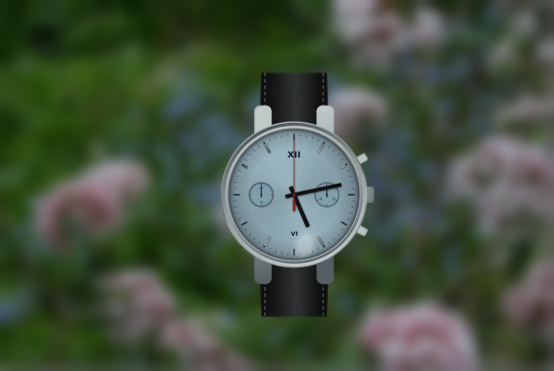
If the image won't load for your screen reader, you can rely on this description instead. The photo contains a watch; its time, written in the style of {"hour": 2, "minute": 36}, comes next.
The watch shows {"hour": 5, "minute": 13}
